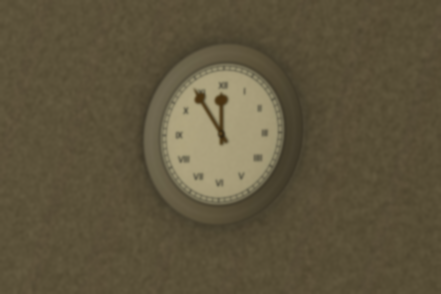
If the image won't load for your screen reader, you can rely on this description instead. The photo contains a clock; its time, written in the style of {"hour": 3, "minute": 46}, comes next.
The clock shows {"hour": 11, "minute": 54}
